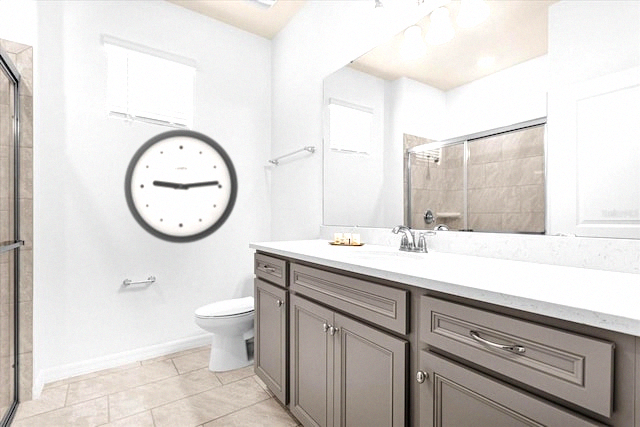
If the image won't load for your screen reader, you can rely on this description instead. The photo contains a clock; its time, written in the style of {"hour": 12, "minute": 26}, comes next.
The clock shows {"hour": 9, "minute": 14}
